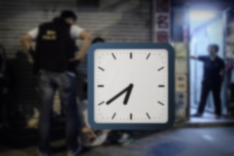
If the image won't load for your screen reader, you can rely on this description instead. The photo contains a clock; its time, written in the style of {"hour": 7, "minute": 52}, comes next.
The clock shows {"hour": 6, "minute": 39}
